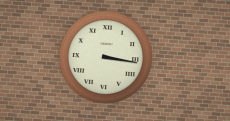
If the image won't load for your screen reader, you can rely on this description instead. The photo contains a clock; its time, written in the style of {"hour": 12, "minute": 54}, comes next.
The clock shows {"hour": 3, "minute": 16}
